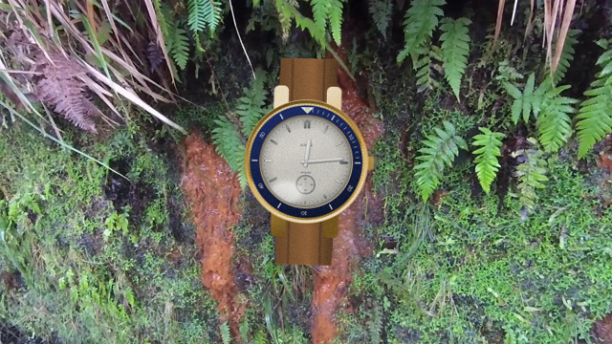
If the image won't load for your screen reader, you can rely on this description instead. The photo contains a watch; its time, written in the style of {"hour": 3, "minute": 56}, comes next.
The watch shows {"hour": 12, "minute": 14}
